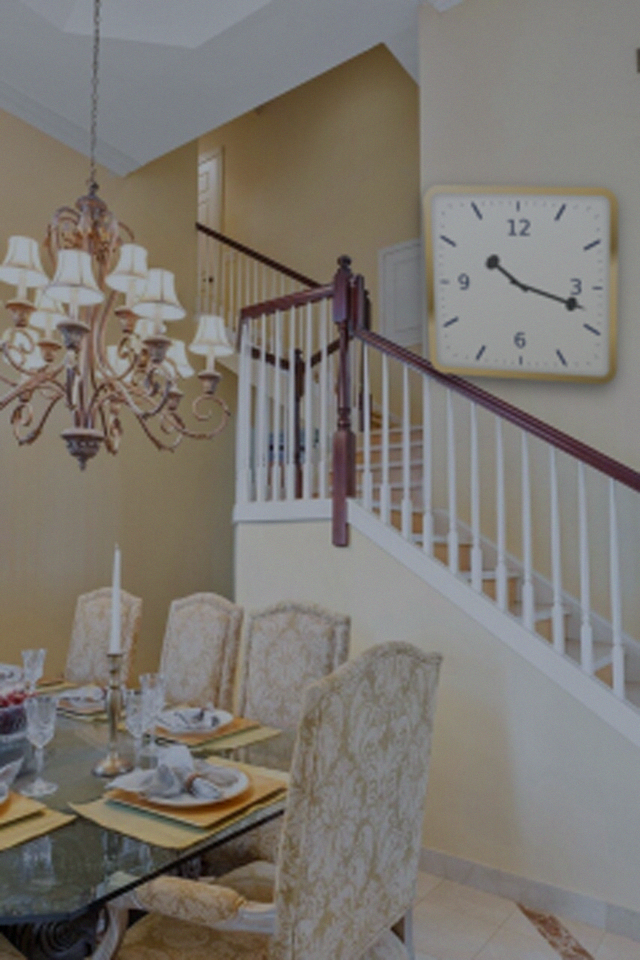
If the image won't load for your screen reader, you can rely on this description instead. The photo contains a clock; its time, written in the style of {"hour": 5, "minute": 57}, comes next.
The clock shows {"hour": 10, "minute": 18}
